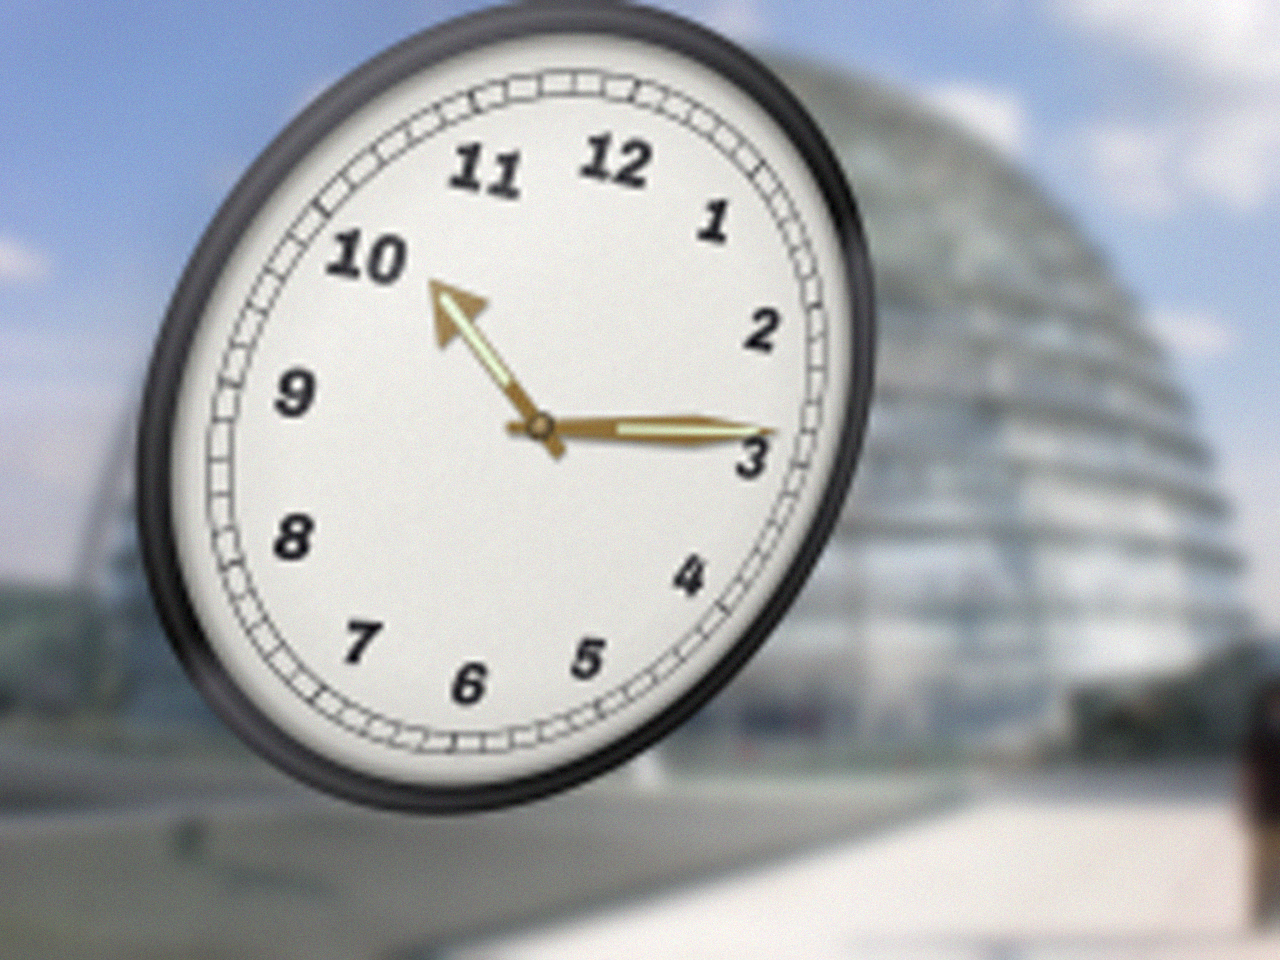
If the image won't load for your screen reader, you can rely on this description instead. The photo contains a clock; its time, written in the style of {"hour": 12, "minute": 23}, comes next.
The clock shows {"hour": 10, "minute": 14}
